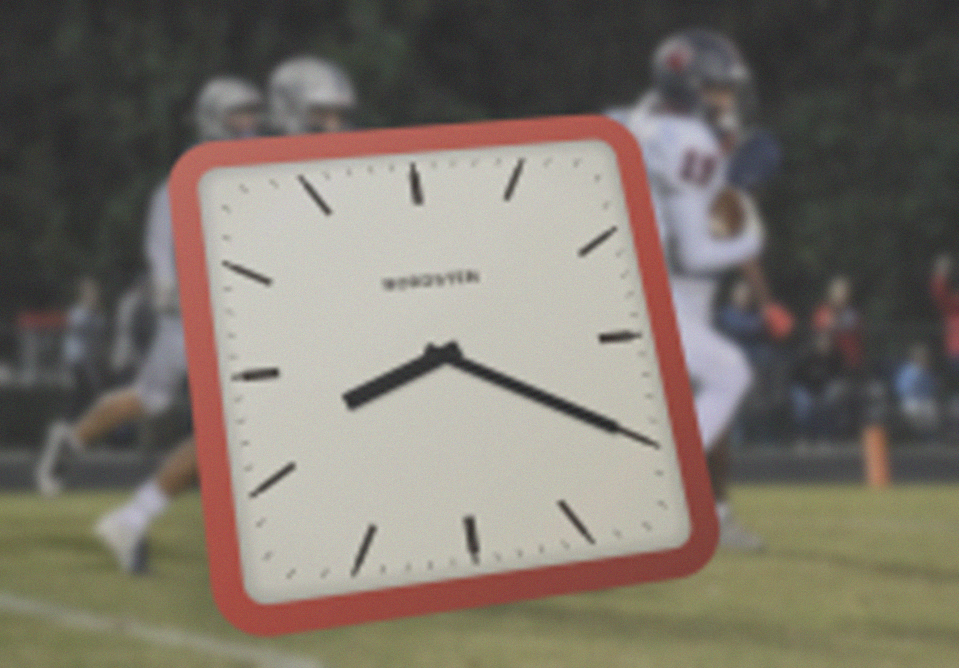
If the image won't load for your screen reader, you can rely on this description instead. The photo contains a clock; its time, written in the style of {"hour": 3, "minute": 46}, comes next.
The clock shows {"hour": 8, "minute": 20}
